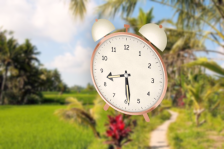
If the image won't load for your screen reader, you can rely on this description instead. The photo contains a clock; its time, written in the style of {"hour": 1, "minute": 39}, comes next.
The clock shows {"hour": 8, "minute": 29}
